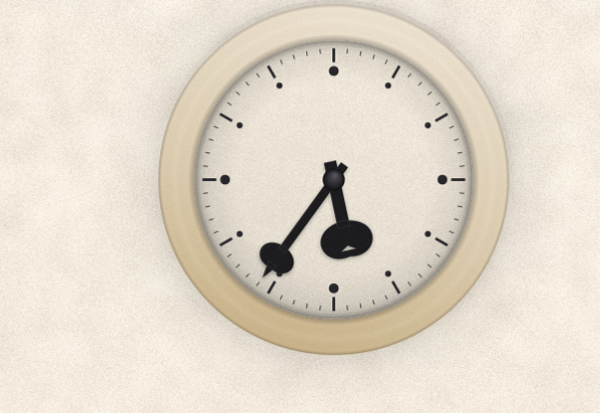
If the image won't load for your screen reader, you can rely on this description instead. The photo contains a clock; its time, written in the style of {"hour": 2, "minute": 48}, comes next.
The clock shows {"hour": 5, "minute": 36}
